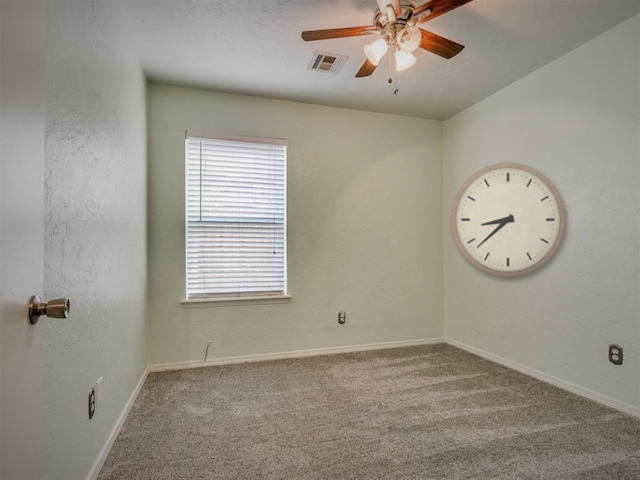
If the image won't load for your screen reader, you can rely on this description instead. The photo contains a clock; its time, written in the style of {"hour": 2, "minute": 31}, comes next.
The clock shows {"hour": 8, "minute": 38}
